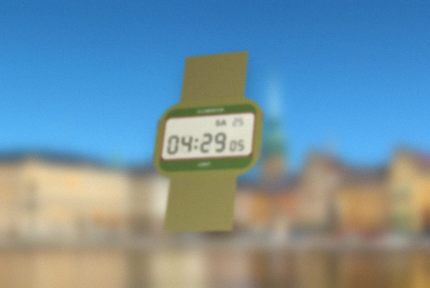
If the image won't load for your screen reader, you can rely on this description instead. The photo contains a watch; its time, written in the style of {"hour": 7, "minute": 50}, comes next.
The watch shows {"hour": 4, "minute": 29}
